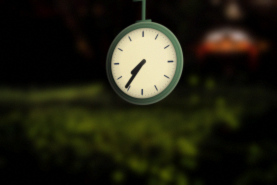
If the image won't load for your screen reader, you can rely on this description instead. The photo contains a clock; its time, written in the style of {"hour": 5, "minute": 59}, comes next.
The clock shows {"hour": 7, "minute": 36}
